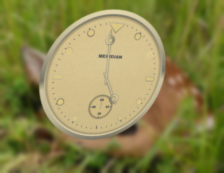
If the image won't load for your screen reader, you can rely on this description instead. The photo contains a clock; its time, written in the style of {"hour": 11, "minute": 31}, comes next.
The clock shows {"hour": 4, "minute": 59}
